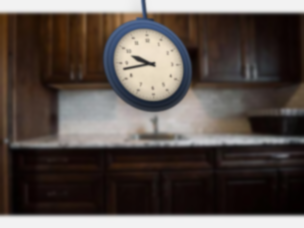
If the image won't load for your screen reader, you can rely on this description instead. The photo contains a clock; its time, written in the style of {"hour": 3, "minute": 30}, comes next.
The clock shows {"hour": 9, "minute": 43}
